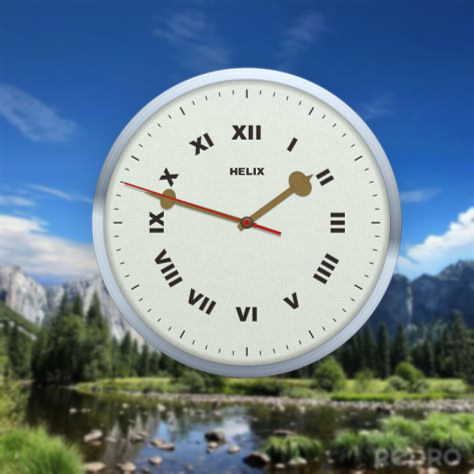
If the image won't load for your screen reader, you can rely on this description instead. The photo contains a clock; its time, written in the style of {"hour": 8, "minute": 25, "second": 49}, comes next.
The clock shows {"hour": 1, "minute": 47, "second": 48}
